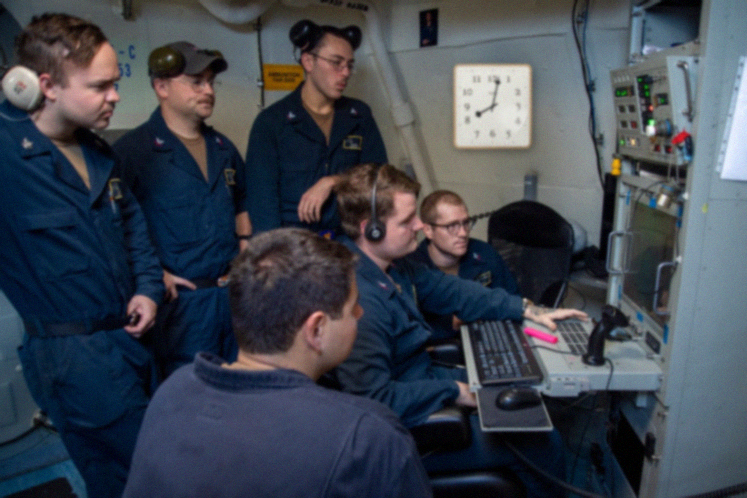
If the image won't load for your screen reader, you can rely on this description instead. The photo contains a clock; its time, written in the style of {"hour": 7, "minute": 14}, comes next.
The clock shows {"hour": 8, "minute": 2}
